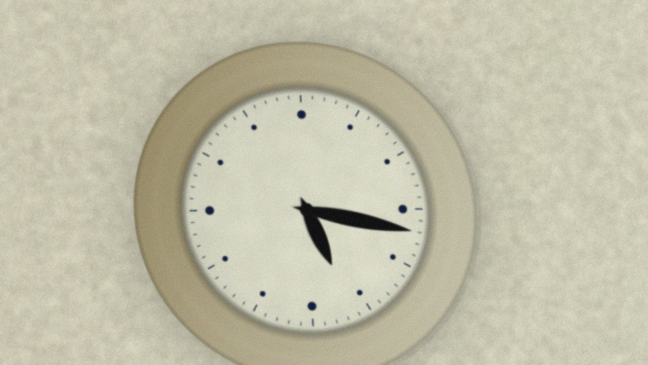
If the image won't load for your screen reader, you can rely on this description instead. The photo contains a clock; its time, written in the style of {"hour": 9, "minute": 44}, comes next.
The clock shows {"hour": 5, "minute": 17}
